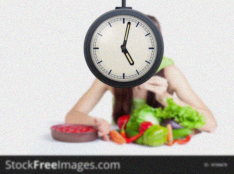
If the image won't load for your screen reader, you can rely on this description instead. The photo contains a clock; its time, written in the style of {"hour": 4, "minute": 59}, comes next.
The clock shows {"hour": 5, "minute": 2}
